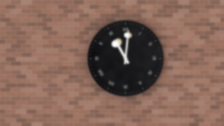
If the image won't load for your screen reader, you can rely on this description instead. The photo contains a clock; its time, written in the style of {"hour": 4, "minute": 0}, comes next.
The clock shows {"hour": 11, "minute": 1}
